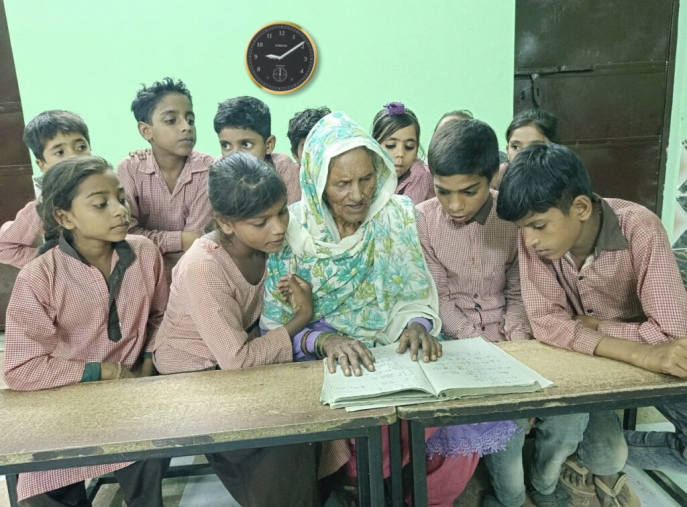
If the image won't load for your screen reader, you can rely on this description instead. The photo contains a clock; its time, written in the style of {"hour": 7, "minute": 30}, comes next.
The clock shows {"hour": 9, "minute": 9}
